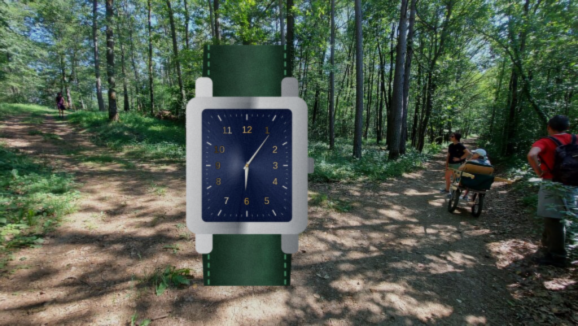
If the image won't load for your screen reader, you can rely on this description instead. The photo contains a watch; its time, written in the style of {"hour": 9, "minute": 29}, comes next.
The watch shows {"hour": 6, "minute": 6}
